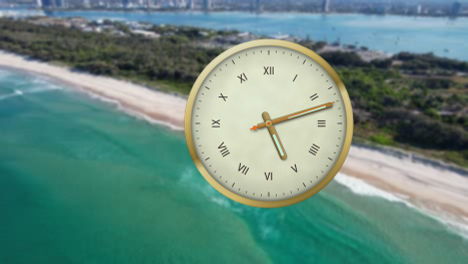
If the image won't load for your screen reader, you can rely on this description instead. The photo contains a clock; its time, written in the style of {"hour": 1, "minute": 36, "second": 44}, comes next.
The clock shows {"hour": 5, "minute": 12, "second": 12}
